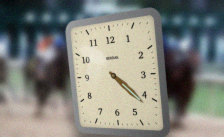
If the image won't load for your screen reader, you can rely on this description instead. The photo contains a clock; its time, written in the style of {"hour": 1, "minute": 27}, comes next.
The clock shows {"hour": 4, "minute": 22}
